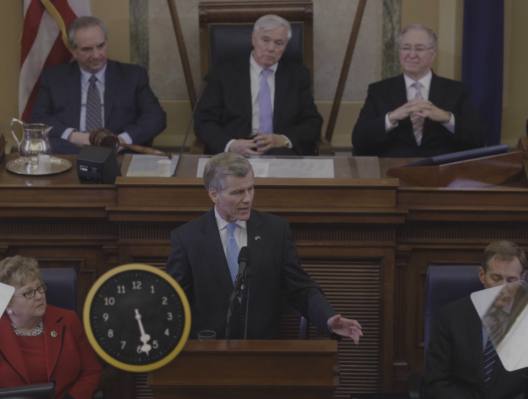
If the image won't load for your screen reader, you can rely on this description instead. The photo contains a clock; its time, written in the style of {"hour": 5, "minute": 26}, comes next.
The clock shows {"hour": 5, "minute": 28}
